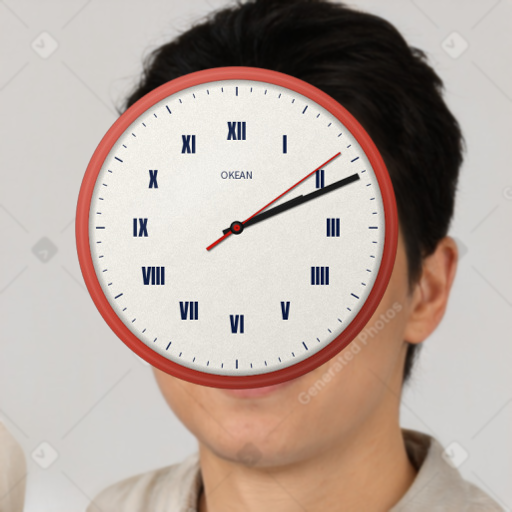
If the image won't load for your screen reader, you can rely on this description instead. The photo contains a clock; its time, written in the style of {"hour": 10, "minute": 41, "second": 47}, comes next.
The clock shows {"hour": 2, "minute": 11, "second": 9}
